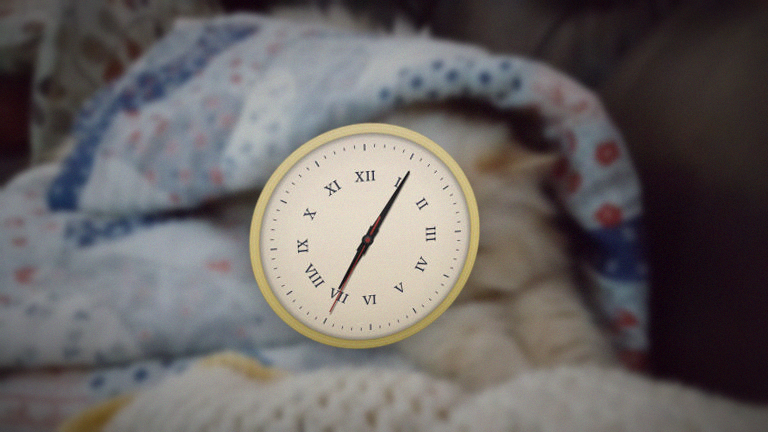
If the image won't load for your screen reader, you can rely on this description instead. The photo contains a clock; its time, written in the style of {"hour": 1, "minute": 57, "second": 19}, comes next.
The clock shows {"hour": 7, "minute": 5, "second": 35}
